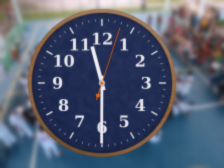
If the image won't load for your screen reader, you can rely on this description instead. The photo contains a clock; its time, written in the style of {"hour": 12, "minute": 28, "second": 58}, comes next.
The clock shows {"hour": 11, "minute": 30, "second": 3}
